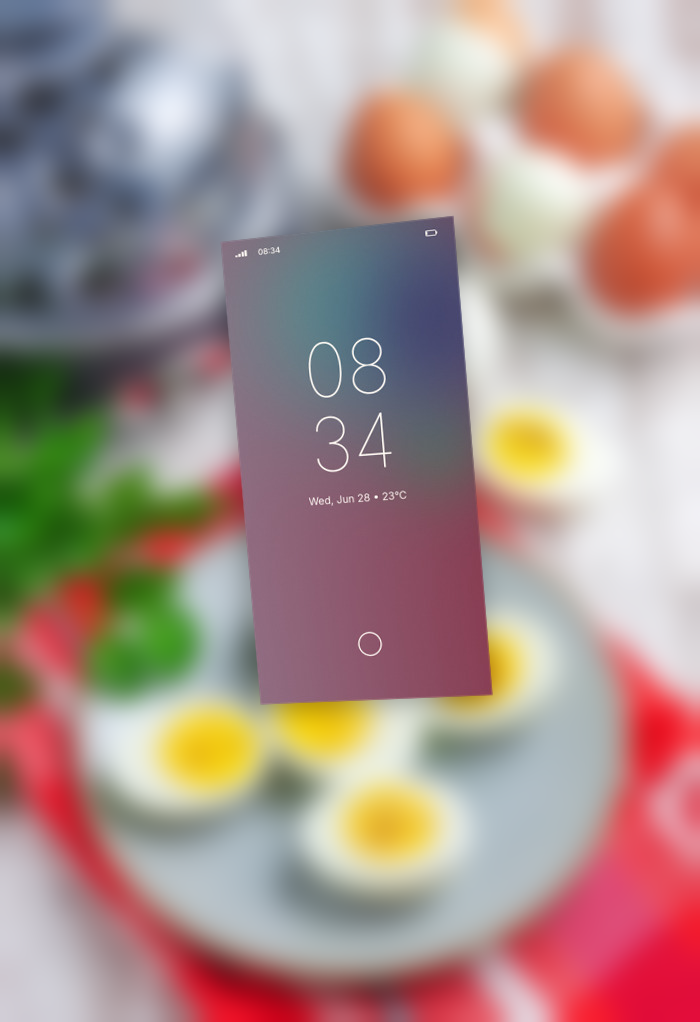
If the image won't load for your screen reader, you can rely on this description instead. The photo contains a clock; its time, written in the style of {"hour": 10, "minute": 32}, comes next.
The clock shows {"hour": 8, "minute": 34}
